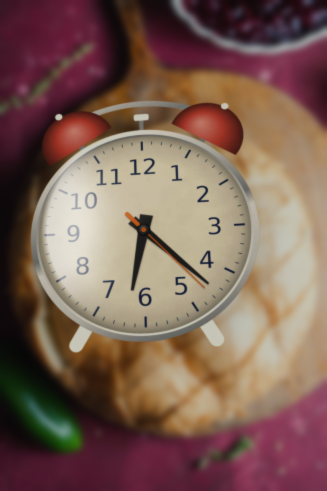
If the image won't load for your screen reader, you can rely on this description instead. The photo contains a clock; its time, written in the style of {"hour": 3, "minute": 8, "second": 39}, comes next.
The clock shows {"hour": 6, "minute": 22, "second": 23}
